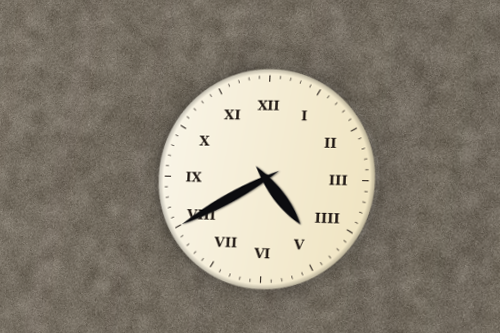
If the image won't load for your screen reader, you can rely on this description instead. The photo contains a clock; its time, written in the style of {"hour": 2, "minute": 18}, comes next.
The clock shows {"hour": 4, "minute": 40}
